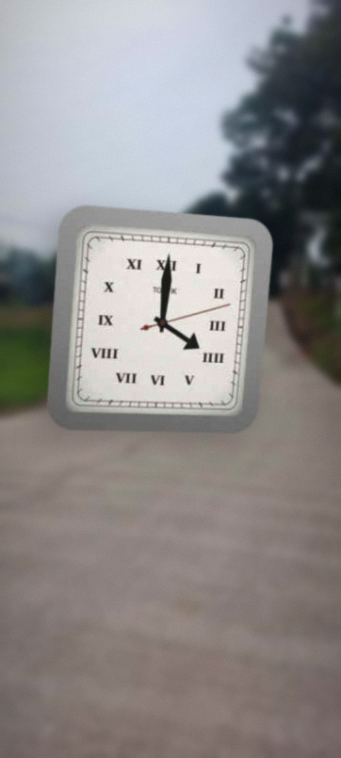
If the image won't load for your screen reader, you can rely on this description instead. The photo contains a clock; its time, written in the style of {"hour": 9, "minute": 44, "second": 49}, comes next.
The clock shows {"hour": 4, "minute": 0, "second": 12}
